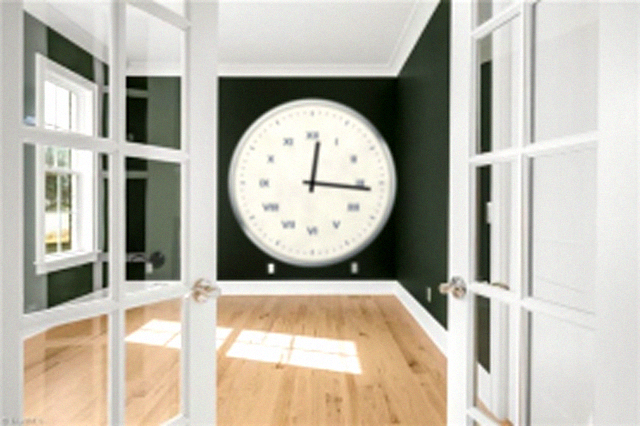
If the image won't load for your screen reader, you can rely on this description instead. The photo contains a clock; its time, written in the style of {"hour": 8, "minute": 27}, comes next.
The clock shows {"hour": 12, "minute": 16}
